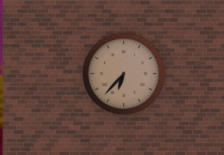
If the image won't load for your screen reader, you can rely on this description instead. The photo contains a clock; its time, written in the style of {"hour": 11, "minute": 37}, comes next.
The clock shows {"hour": 6, "minute": 37}
